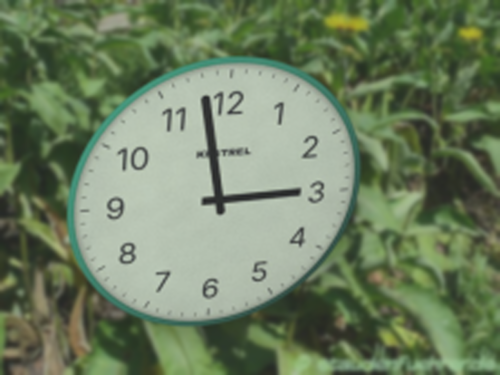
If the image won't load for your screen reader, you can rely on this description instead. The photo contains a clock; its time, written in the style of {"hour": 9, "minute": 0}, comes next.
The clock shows {"hour": 2, "minute": 58}
